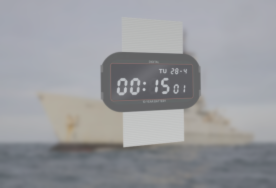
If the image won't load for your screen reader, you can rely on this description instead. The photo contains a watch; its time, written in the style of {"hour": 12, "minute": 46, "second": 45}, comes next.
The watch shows {"hour": 0, "minute": 15, "second": 1}
